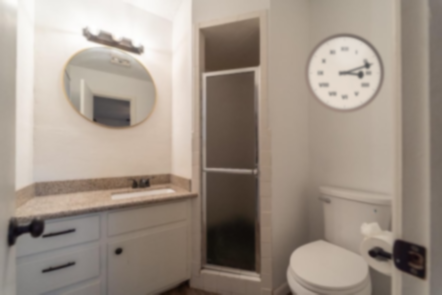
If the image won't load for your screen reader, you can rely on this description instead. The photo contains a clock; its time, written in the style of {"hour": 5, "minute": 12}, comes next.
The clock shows {"hour": 3, "minute": 12}
